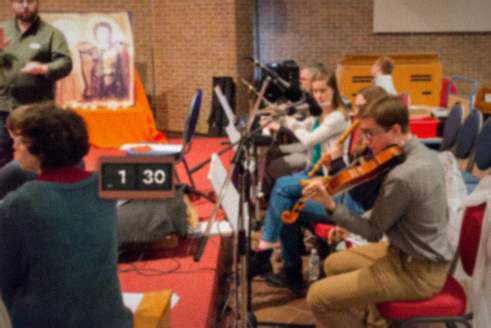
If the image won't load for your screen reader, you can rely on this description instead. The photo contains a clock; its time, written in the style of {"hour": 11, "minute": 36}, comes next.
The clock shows {"hour": 1, "minute": 30}
